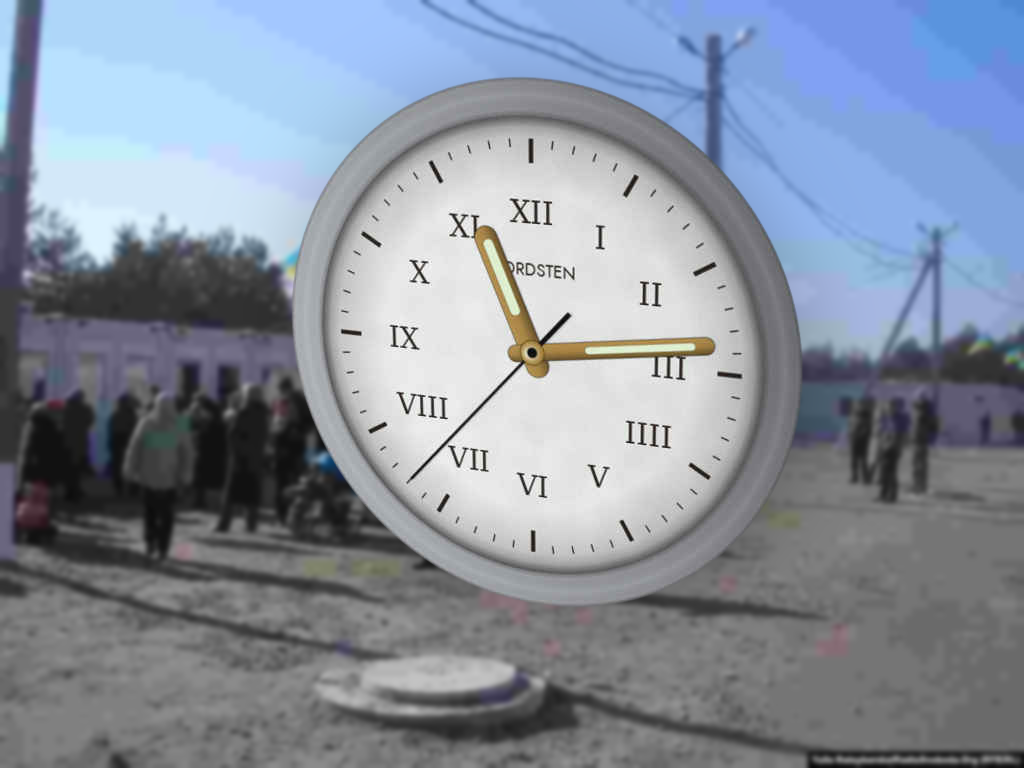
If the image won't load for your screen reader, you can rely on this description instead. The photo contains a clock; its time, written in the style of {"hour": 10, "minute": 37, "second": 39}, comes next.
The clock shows {"hour": 11, "minute": 13, "second": 37}
